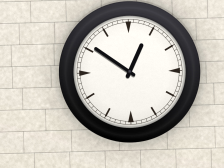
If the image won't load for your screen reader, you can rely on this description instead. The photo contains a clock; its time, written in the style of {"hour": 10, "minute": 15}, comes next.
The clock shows {"hour": 12, "minute": 51}
